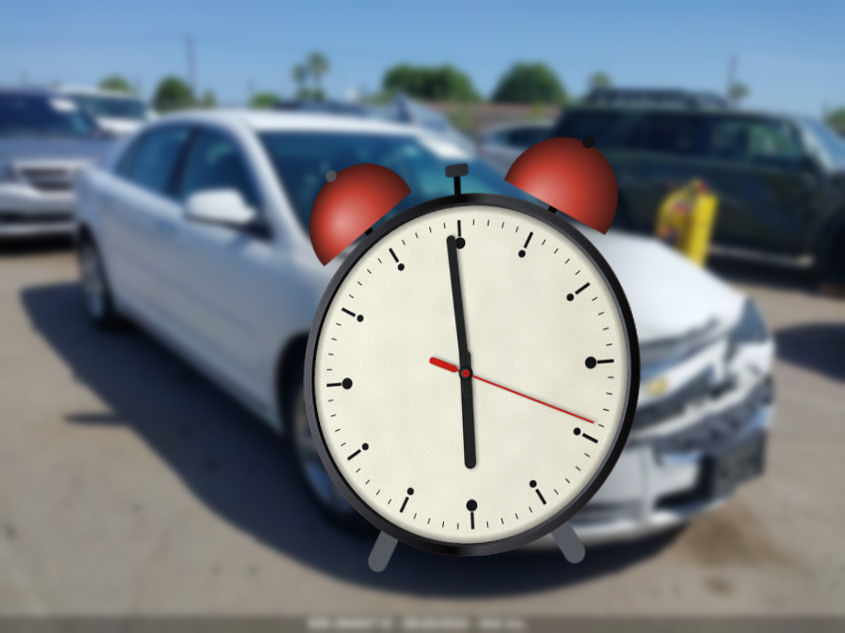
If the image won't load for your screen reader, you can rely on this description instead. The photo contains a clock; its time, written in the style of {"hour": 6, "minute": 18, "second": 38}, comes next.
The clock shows {"hour": 5, "minute": 59, "second": 19}
